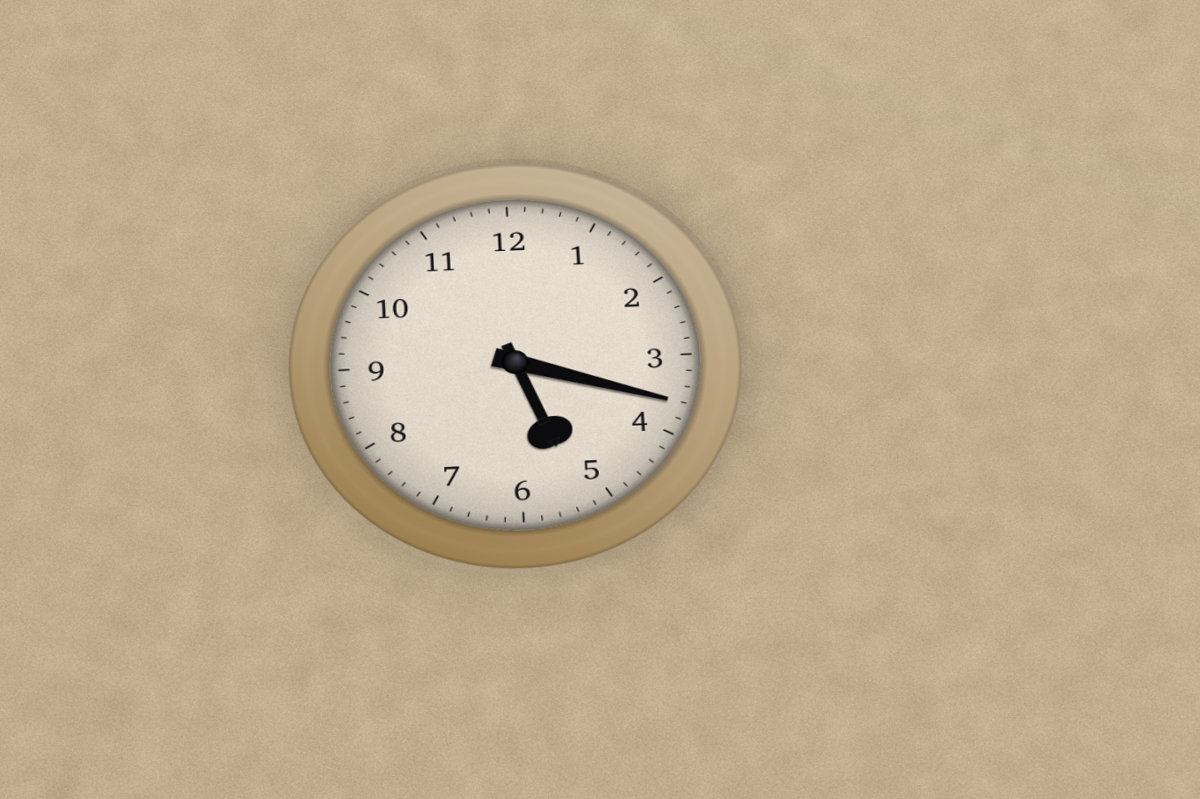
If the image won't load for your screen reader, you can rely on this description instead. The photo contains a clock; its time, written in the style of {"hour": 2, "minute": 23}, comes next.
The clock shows {"hour": 5, "minute": 18}
